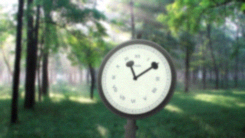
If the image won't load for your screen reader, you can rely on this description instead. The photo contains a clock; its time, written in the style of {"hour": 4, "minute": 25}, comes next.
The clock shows {"hour": 11, "minute": 9}
